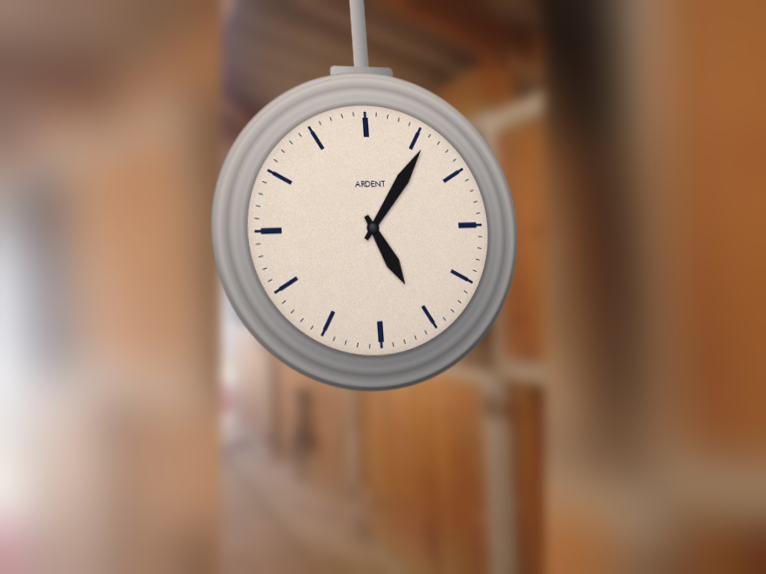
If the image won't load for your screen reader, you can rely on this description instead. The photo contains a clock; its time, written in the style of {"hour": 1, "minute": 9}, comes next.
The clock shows {"hour": 5, "minute": 6}
